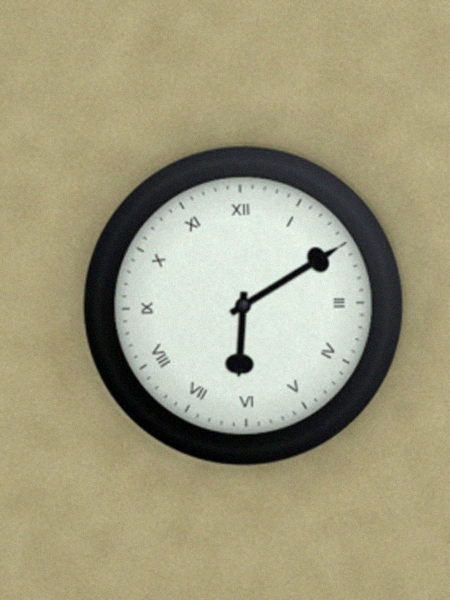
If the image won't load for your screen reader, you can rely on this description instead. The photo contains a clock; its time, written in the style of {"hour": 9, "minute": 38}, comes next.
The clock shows {"hour": 6, "minute": 10}
